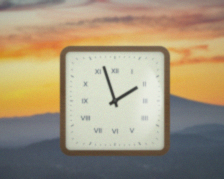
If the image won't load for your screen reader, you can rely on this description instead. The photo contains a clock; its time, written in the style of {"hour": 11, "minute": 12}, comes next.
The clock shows {"hour": 1, "minute": 57}
